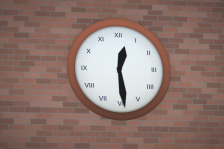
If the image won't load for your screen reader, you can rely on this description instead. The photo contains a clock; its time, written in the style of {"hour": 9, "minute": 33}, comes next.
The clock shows {"hour": 12, "minute": 29}
